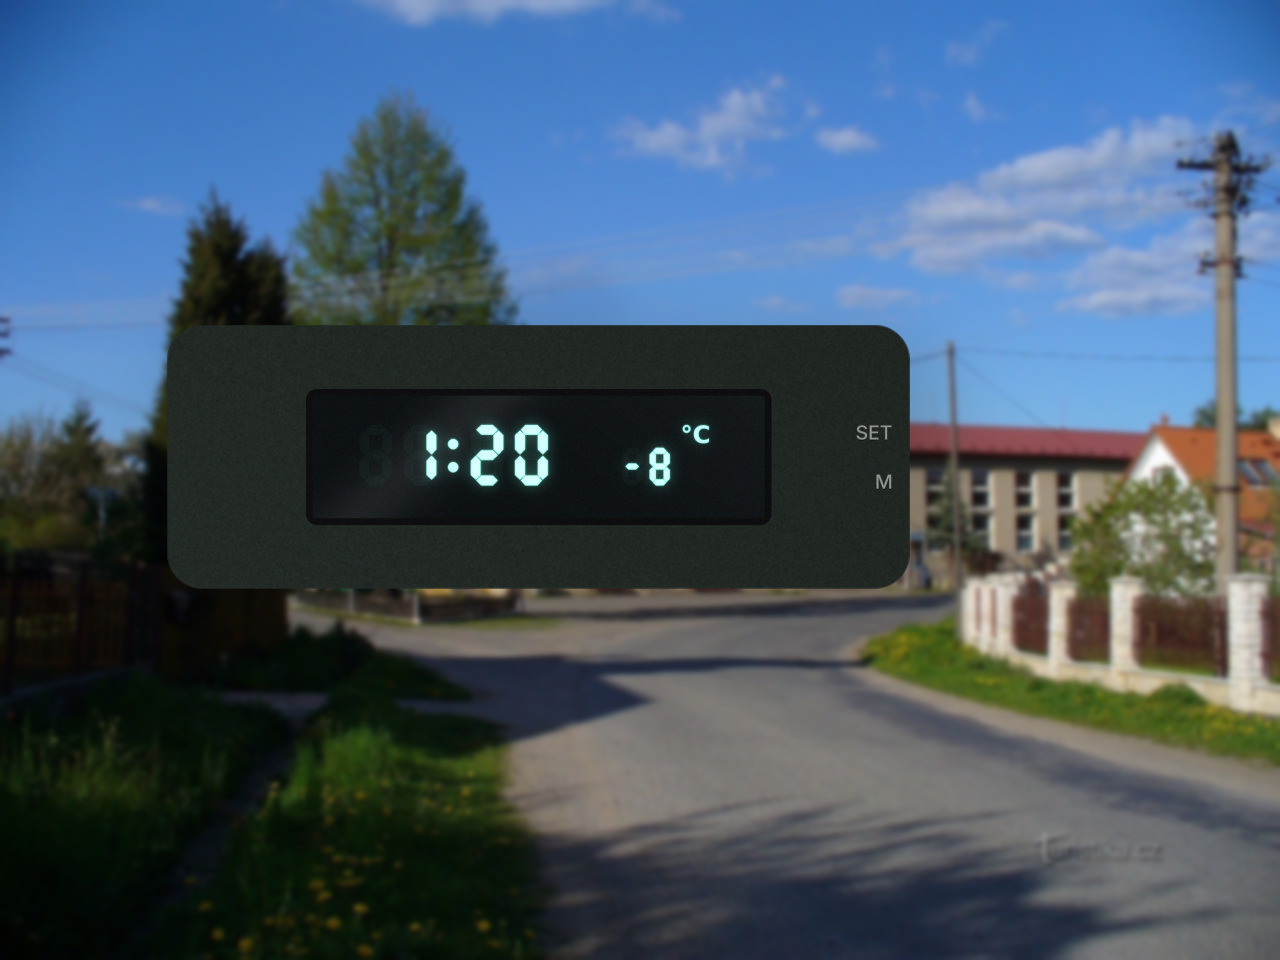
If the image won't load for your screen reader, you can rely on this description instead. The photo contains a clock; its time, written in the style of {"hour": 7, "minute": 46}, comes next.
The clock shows {"hour": 1, "minute": 20}
